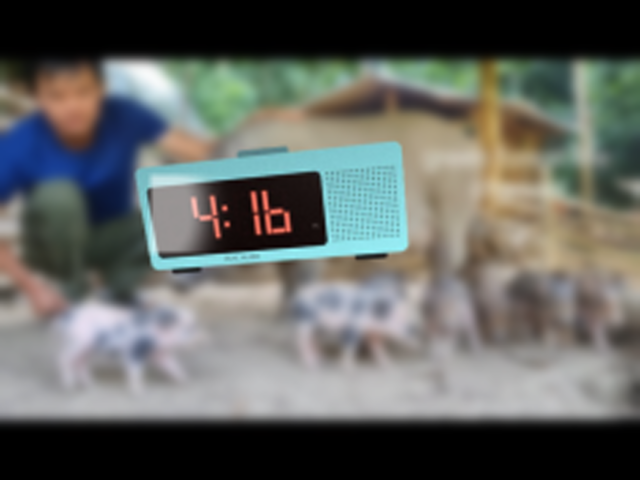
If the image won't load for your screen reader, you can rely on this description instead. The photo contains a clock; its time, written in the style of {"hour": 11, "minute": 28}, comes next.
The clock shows {"hour": 4, "minute": 16}
